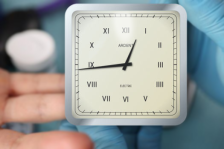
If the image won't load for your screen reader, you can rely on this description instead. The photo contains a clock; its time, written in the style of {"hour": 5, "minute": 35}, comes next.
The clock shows {"hour": 12, "minute": 44}
